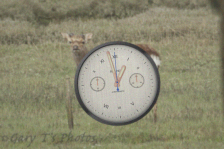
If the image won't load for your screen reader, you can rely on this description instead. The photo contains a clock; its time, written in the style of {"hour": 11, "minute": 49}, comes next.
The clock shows {"hour": 12, "minute": 58}
